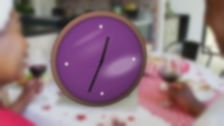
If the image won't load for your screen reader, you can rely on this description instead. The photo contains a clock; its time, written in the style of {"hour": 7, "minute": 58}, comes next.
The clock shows {"hour": 12, "minute": 34}
